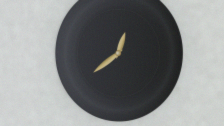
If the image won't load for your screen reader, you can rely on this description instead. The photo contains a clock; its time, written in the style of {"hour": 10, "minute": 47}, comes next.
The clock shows {"hour": 12, "minute": 39}
